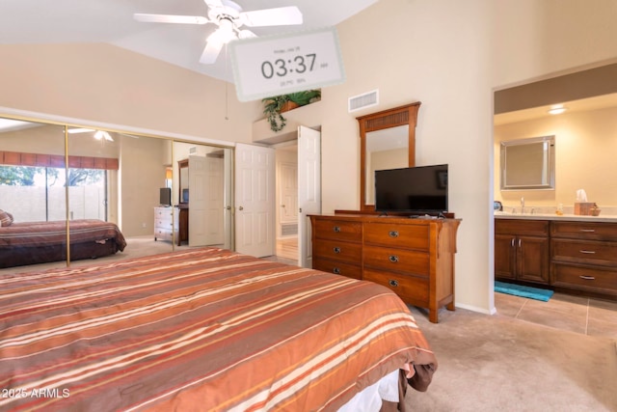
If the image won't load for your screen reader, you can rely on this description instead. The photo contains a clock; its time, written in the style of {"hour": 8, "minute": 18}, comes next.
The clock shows {"hour": 3, "minute": 37}
